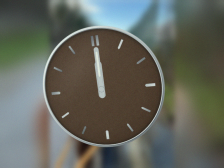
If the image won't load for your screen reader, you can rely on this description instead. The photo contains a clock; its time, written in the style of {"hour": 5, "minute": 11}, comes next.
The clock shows {"hour": 12, "minute": 0}
